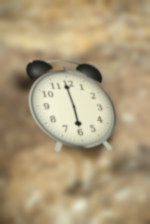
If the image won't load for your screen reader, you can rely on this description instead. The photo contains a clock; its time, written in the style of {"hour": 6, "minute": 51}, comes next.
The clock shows {"hour": 5, "minute": 59}
